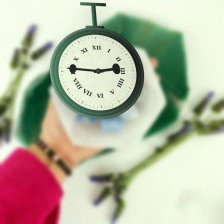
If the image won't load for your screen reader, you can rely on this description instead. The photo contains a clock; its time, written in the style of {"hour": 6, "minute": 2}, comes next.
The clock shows {"hour": 2, "minute": 46}
